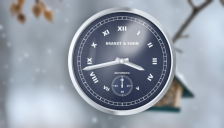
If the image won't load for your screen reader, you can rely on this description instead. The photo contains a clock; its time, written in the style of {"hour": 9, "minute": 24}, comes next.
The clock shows {"hour": 3, "minute": 43}
